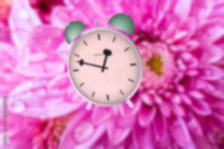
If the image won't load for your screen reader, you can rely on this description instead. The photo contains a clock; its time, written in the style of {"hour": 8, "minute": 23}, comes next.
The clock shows {"hour": 12, "minute": 48}
